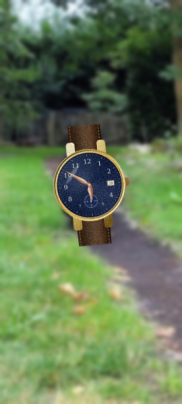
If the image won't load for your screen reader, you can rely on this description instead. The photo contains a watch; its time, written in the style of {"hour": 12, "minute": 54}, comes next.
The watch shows {"hour": 5, "minute": 51}
